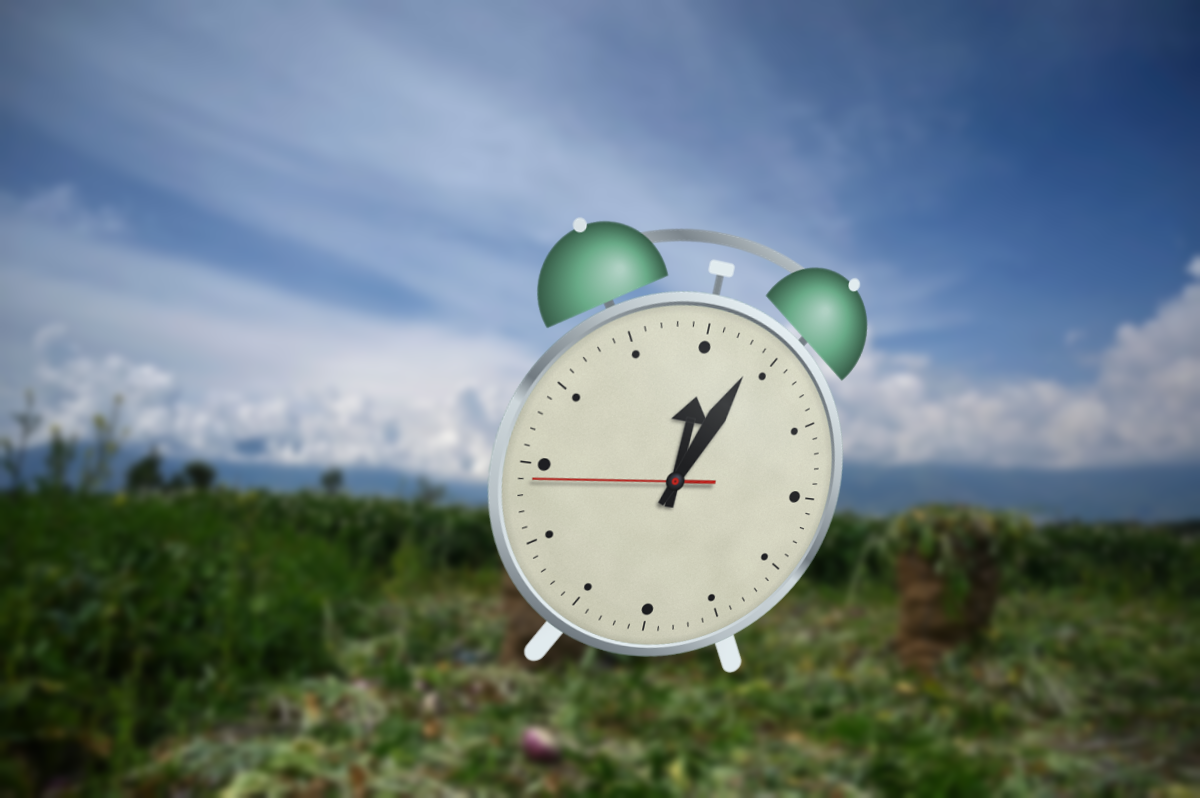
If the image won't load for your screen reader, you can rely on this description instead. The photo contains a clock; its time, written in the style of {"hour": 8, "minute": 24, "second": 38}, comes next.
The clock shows {"hour": 12, "minute": 3, "second": 44}
